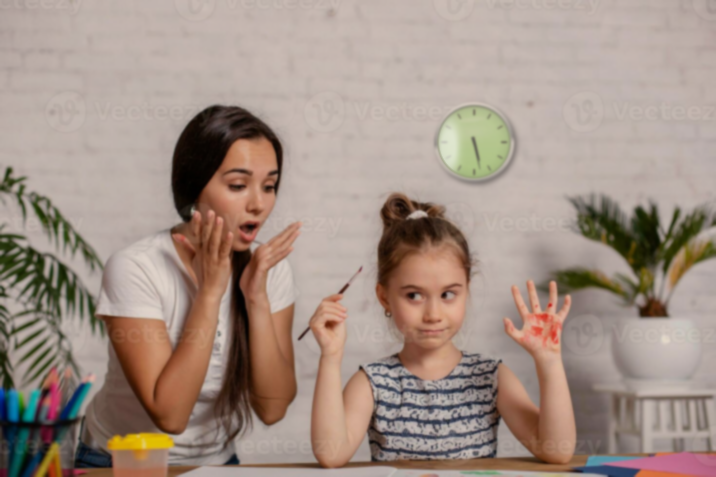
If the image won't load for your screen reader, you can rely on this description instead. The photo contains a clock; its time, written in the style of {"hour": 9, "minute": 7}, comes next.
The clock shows {"hour": 5, "minute": 28}
